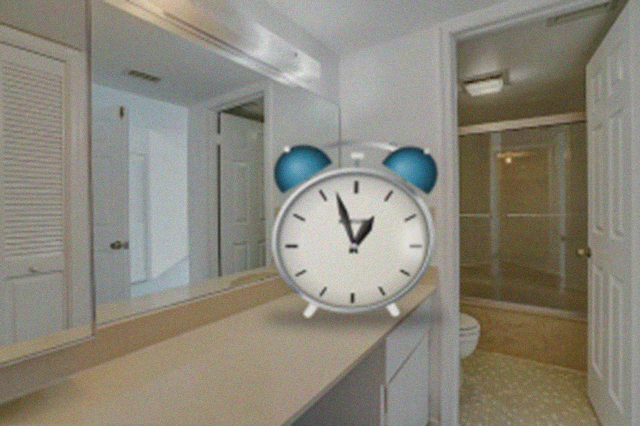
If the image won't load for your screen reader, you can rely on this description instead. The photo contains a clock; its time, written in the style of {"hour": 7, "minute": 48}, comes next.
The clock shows {"hour": 12, "minute": 57}
